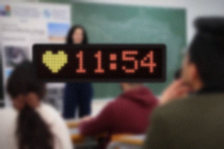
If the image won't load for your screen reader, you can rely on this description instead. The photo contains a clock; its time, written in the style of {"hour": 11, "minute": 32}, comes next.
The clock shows {"hour": 11, "minute": 54}
